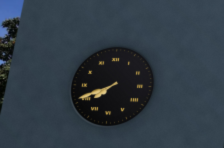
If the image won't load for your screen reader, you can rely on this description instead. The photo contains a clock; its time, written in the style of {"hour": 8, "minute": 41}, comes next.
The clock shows {"hour": 7, "minute": 41}
